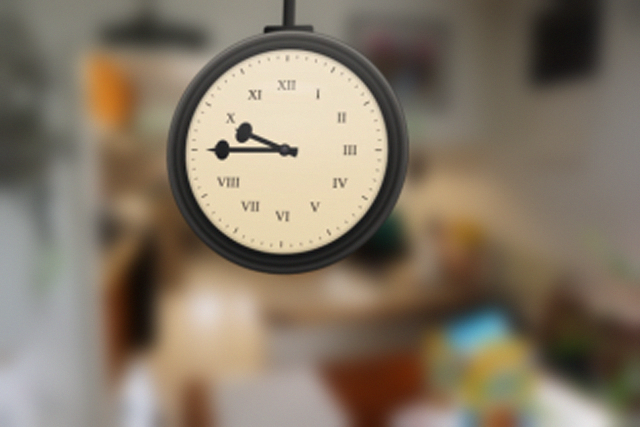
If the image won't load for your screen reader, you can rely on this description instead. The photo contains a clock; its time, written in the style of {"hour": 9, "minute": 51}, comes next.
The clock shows {"hour": 9, "minute": 45}
